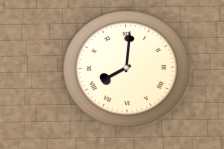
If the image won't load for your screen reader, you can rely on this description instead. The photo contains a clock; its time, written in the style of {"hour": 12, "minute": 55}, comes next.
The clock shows {"hour": 8, "minute": 1}
